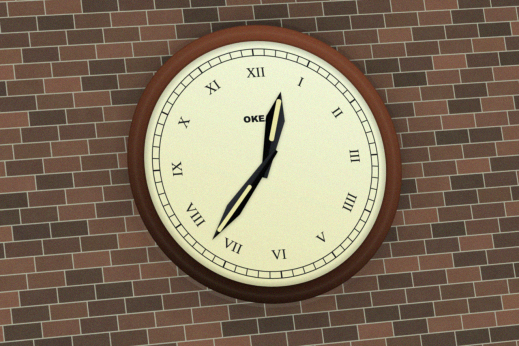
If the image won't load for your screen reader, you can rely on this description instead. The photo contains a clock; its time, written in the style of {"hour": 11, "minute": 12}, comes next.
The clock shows {"hour": 12, "minute": 37}
